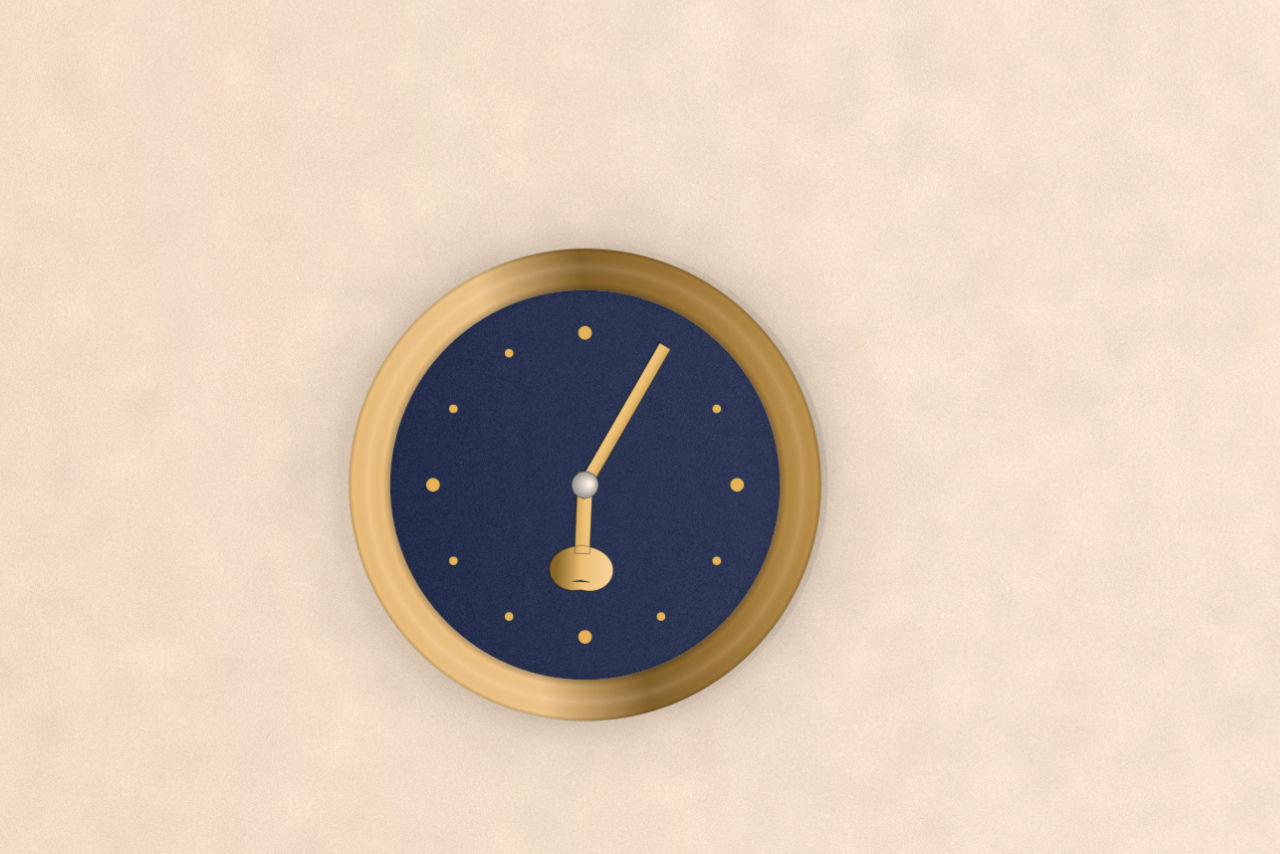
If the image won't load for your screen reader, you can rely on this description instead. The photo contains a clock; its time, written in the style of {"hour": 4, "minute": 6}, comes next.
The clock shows {"hour": 6, "minute": 5}
